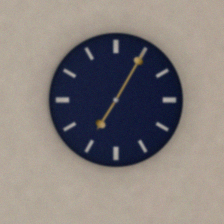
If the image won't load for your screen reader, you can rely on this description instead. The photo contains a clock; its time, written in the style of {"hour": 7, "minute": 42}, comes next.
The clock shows {"hour": 7, "minute": 5}
